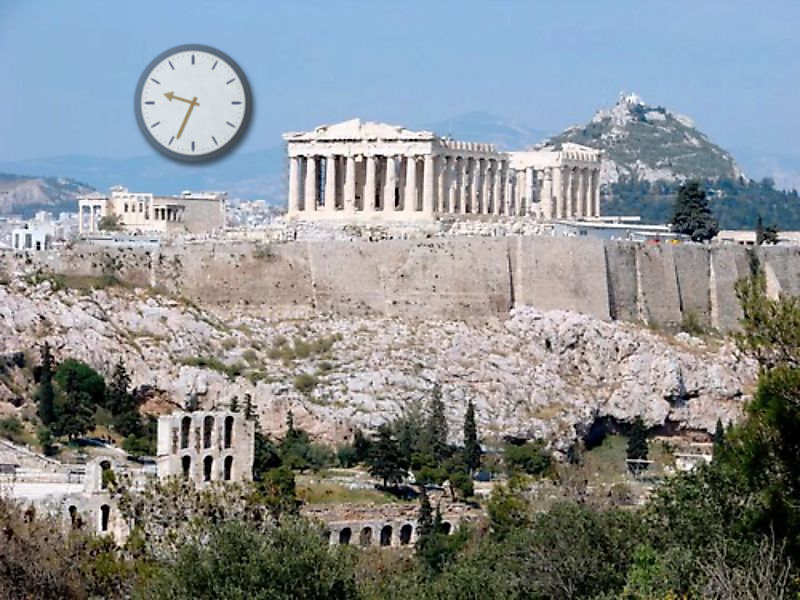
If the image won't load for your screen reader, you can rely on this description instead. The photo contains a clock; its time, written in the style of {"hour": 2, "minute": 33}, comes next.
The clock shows {"hour": 9, "minute": 34}
